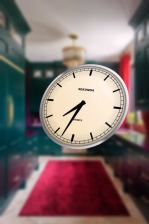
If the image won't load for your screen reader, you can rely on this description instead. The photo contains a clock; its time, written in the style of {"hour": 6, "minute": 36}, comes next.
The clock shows {"hour": 7, "minute": 33}
